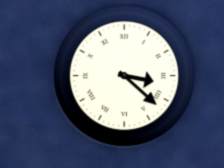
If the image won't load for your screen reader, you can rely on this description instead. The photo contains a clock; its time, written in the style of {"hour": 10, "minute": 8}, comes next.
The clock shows {"hour": 3, "minute": 22}
